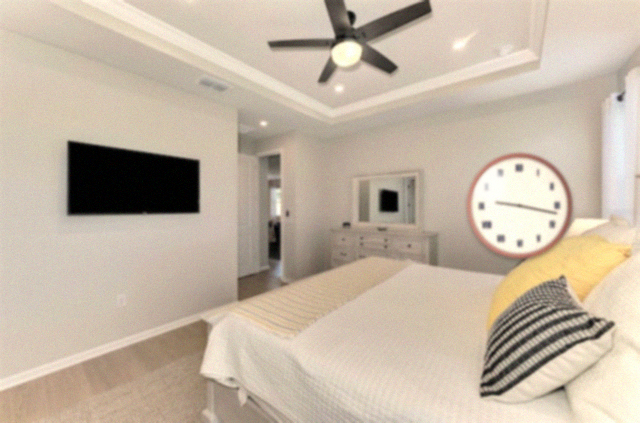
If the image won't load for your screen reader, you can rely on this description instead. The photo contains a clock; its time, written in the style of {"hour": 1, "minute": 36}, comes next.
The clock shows {"hour": 9, "minute": 17}
